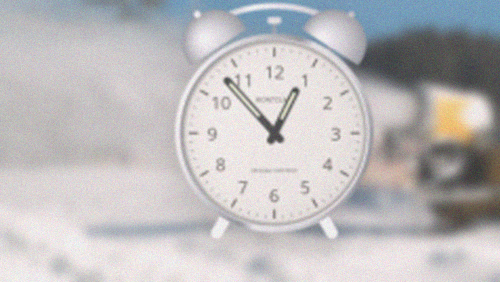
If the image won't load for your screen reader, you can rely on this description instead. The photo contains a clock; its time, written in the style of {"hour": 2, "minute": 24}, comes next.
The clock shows {"hour": 12, "minute": 53}
